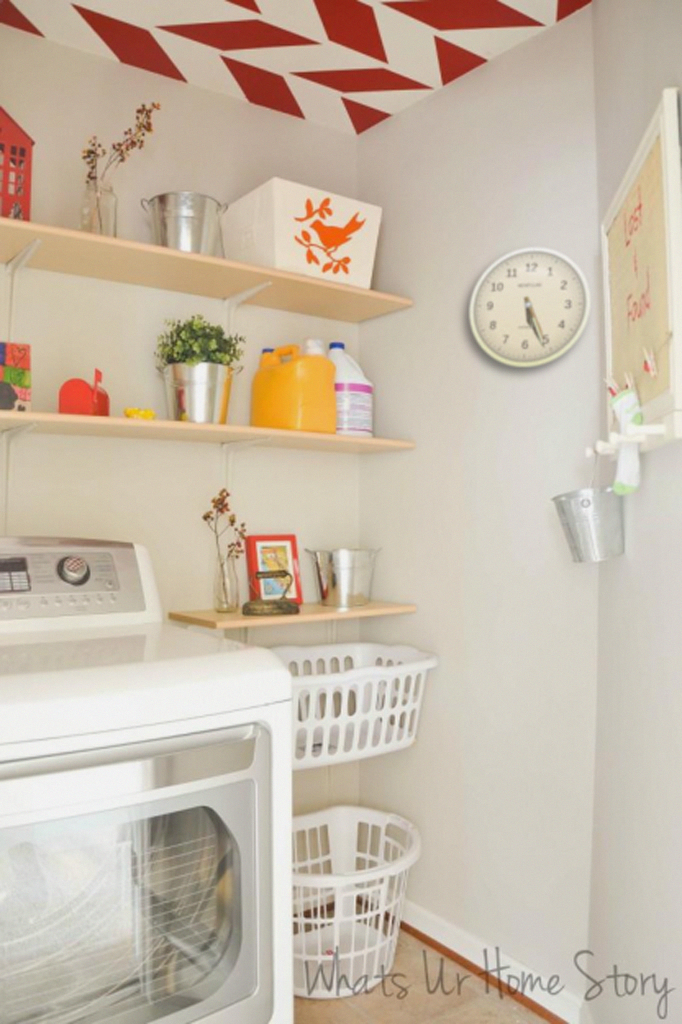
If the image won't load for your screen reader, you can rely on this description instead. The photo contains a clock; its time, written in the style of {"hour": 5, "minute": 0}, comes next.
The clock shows {"hour": 5, "minute": 26}
